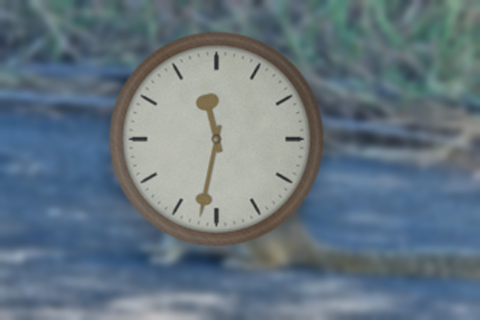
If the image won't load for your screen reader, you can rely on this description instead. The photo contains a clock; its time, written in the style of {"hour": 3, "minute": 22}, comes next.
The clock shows {"hour": 11, "minute": 32}
